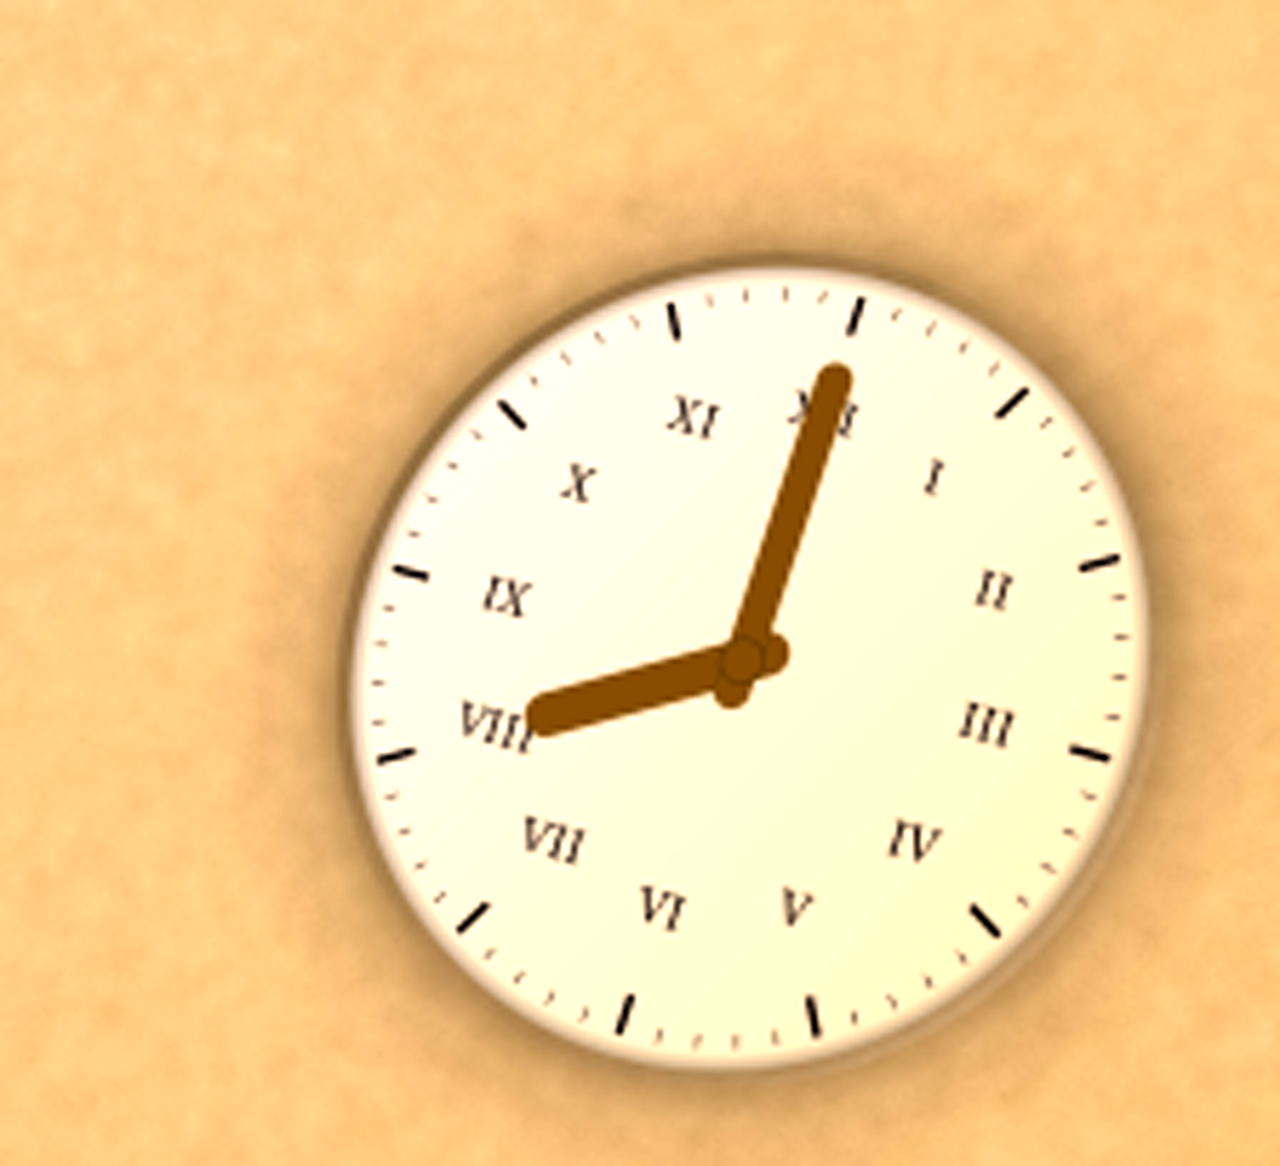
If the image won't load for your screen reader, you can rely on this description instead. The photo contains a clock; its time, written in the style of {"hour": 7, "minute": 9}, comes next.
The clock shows {"hour": 8, "minute": 0}
